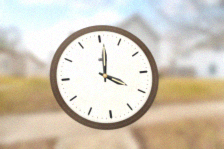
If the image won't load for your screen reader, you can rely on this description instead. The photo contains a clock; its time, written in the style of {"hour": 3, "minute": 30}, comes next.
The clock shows {"hour": 4, "minute": 1}
